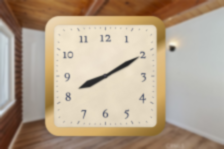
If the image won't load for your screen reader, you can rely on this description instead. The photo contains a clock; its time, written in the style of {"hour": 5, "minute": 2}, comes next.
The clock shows {"hour": 8, "minute": 10}
